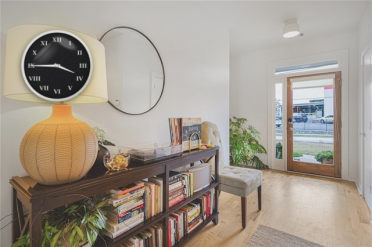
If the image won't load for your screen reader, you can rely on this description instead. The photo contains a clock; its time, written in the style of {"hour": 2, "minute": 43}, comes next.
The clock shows {"hour": 3, "minute": 45}
